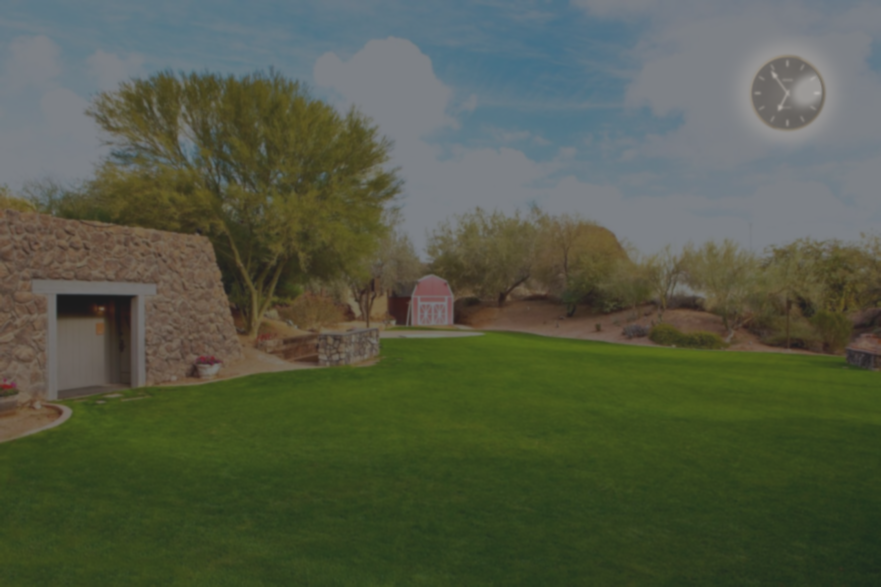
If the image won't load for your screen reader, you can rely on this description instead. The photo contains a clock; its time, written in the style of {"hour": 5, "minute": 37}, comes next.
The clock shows {"hour": 6, "minute": 54}
